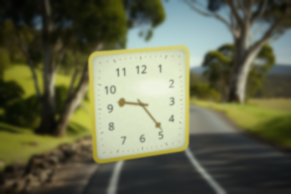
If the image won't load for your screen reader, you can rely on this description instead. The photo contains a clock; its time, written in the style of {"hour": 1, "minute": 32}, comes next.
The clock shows {"hour": 9, "minute": 24}
